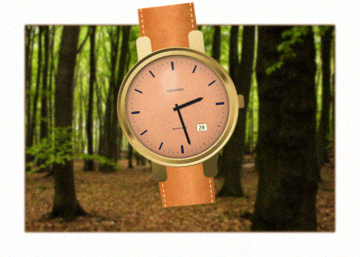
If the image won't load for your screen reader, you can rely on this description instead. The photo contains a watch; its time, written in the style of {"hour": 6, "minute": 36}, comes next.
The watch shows {"hour": 2, "minute": 28}
